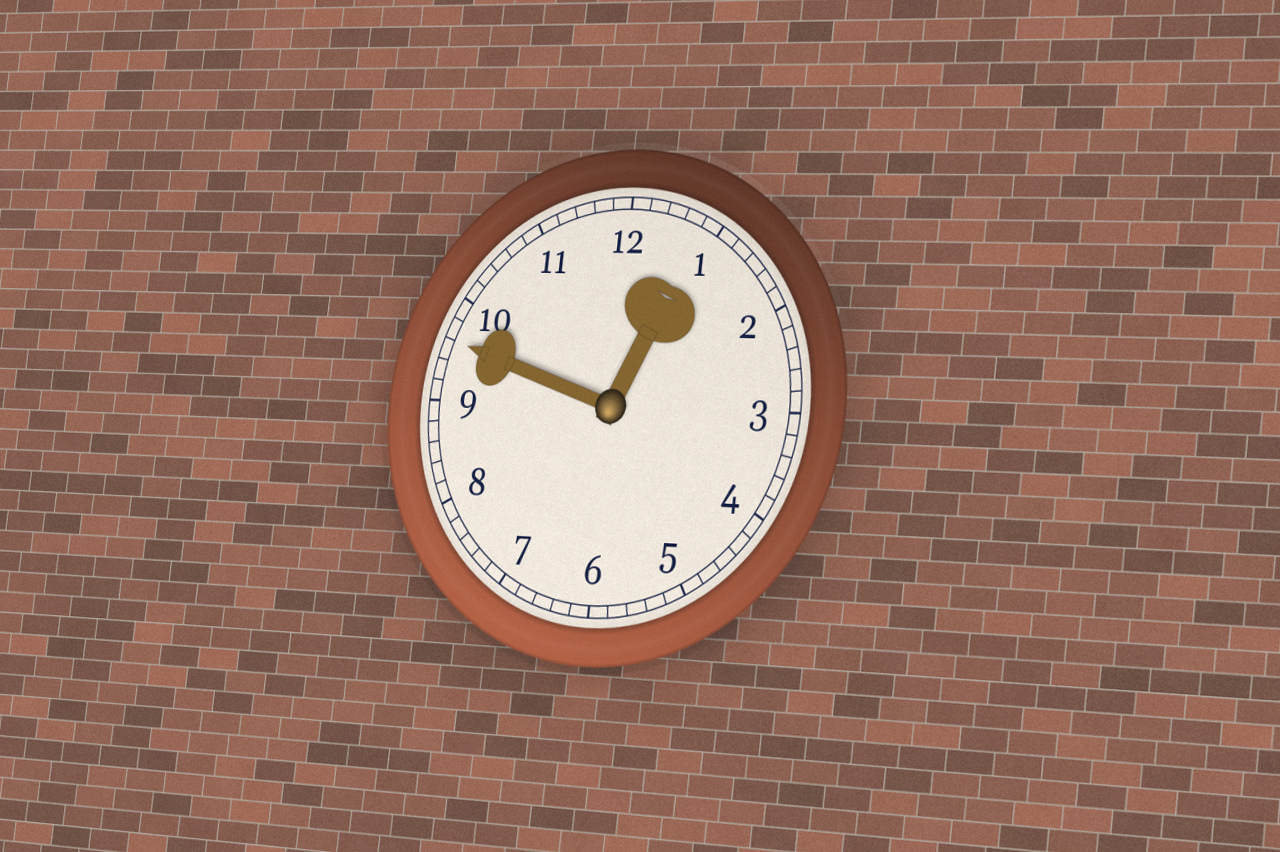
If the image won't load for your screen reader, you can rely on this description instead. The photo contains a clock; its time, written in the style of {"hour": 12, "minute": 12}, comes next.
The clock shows {"hour": 12, "minute": 48}
